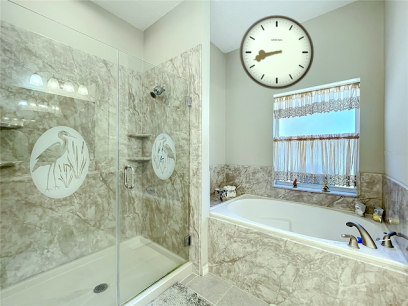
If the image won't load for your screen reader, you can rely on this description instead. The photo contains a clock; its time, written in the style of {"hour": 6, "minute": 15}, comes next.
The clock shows {"hour": 8, "minute": 42}
